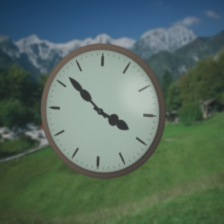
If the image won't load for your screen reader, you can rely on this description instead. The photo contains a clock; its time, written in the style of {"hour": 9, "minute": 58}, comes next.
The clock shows {"hour": 3, "minute": 52}
